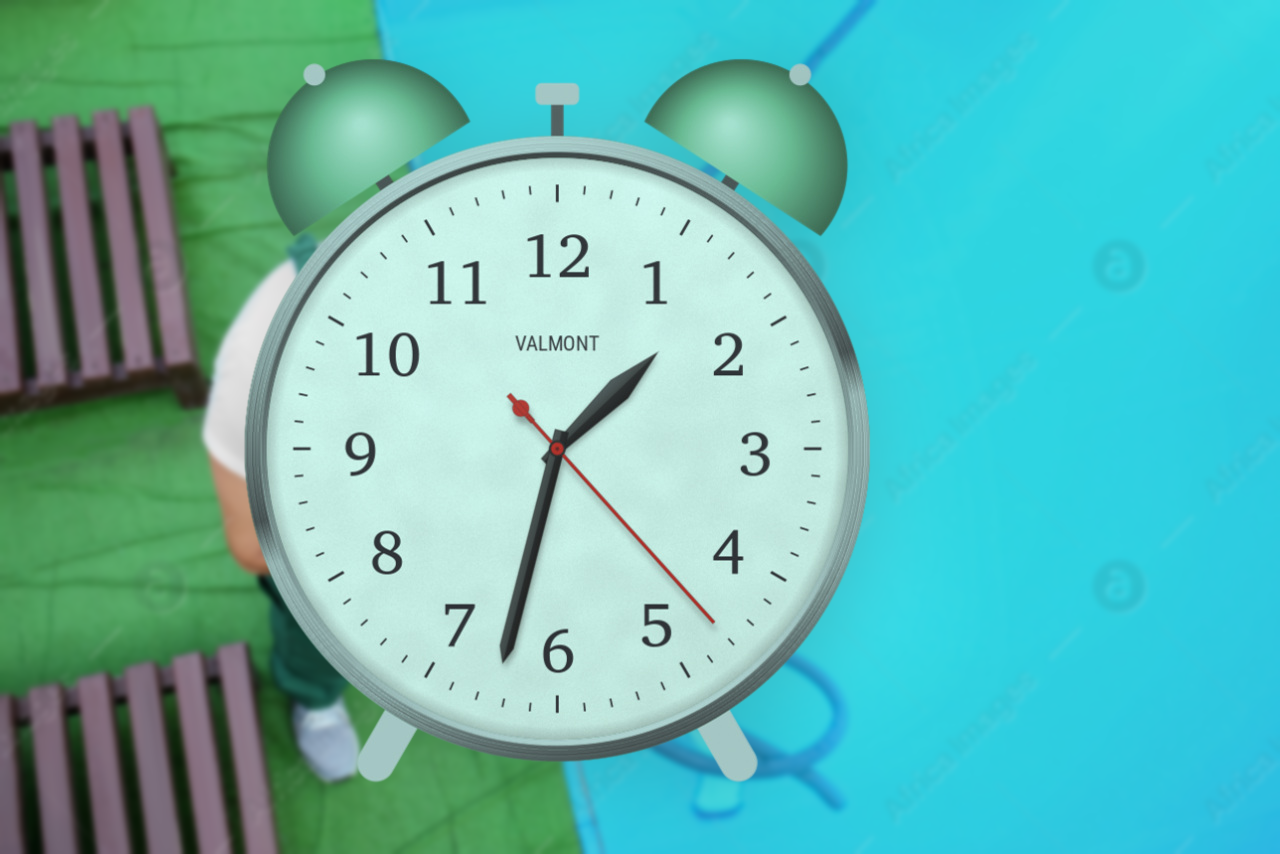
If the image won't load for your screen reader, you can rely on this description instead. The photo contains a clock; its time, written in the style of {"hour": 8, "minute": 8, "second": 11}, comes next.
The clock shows {"hour": 1, "minute": 32, "second": 23}
